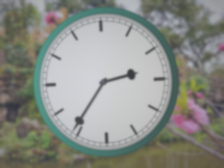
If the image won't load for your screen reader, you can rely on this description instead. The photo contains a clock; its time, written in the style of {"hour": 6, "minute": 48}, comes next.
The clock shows {"hour": 2, "minute": 36}
